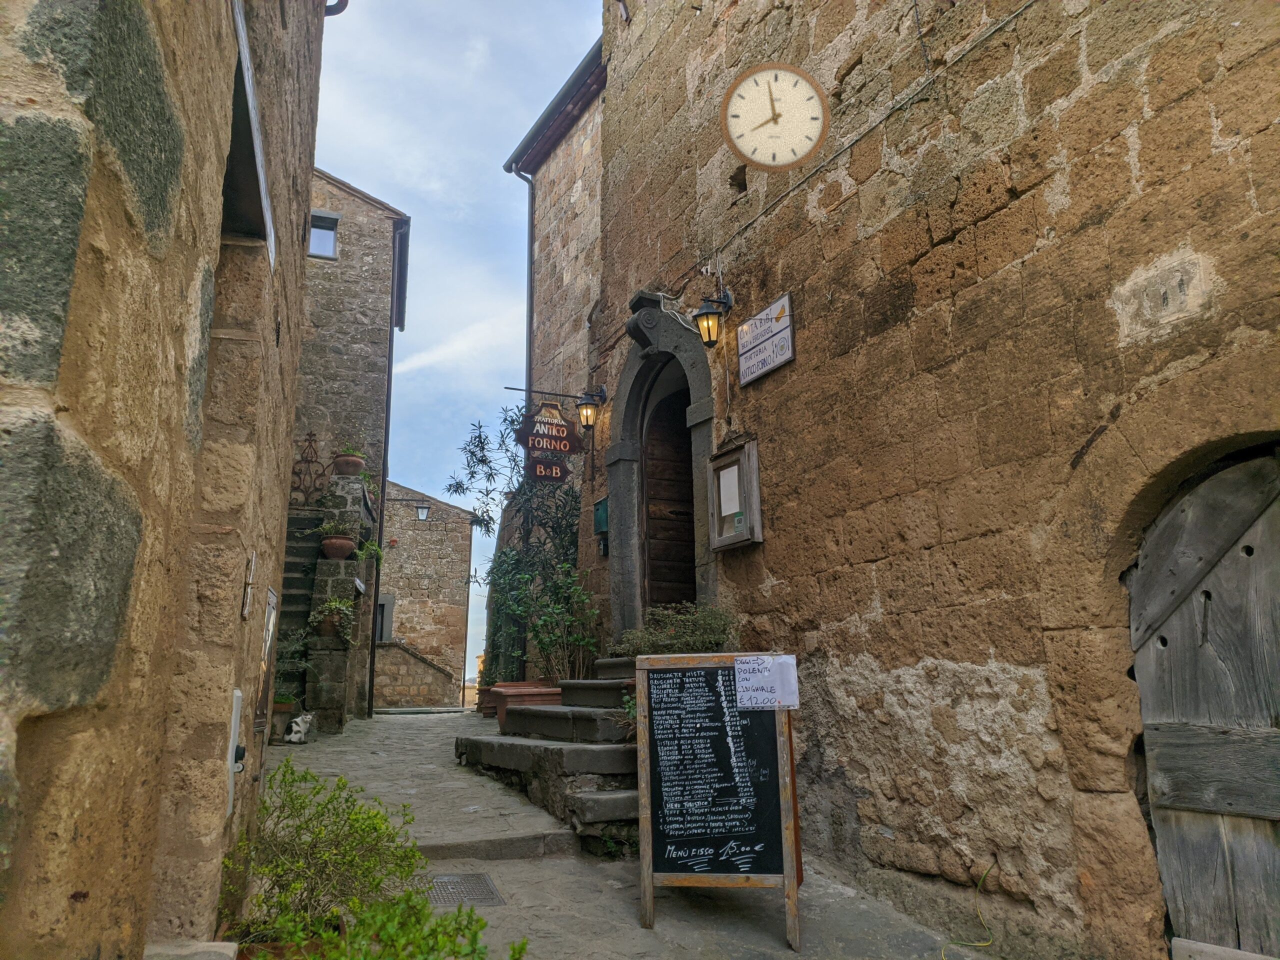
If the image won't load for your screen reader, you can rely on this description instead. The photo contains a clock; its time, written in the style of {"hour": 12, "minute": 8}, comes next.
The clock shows {"hour": 7, "minute": 58}
